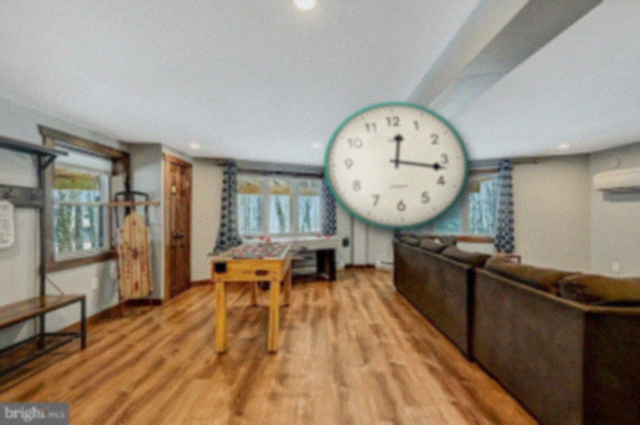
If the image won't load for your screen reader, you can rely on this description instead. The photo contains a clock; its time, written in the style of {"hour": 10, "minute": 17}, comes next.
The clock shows {"hour": 12, "minute": 17}
